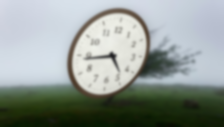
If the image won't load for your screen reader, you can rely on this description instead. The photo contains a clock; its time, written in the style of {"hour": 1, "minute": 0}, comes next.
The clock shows {"hour": 4, "minute": 44}
